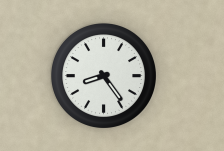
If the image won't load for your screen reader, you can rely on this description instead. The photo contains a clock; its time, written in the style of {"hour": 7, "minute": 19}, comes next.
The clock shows {"hour": 8, "minute": 24}
